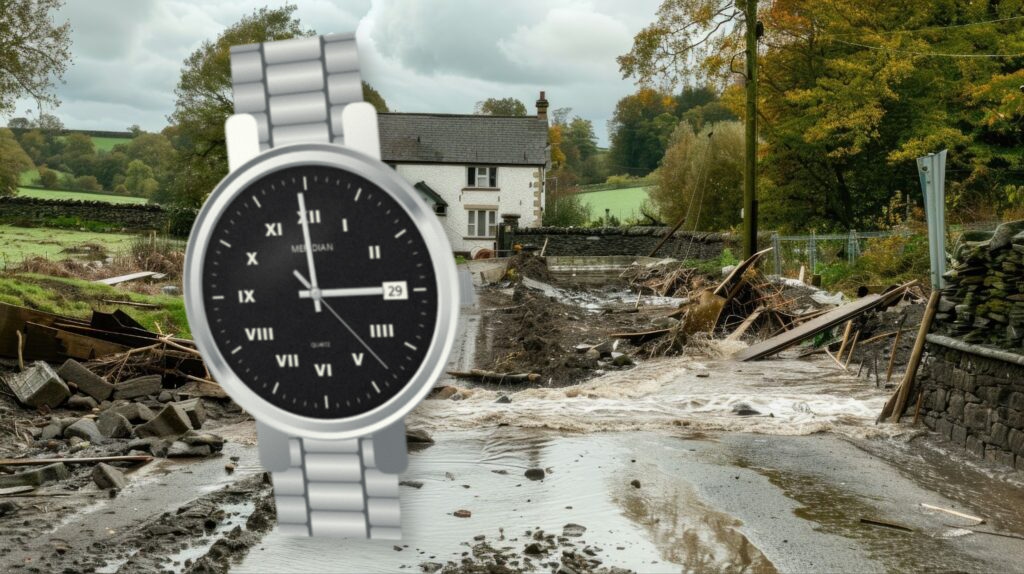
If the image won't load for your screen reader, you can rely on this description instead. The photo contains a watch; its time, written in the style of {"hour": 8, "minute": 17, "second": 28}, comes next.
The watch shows {"hour": 2, "minute": 59, "second": 23}
